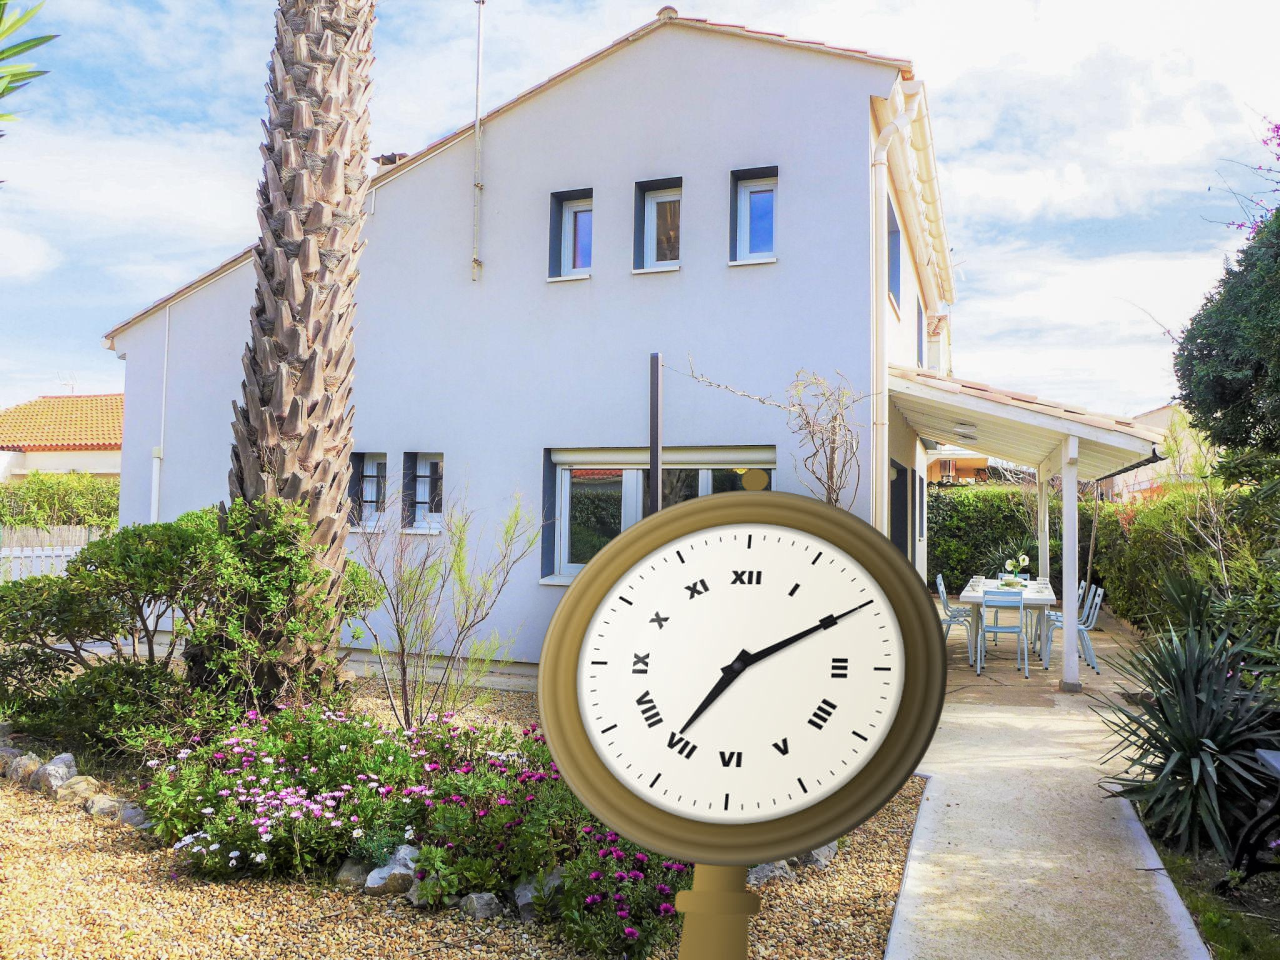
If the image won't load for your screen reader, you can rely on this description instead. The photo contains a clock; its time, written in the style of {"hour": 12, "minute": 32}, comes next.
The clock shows {"hour": 7, "minute": 10}
